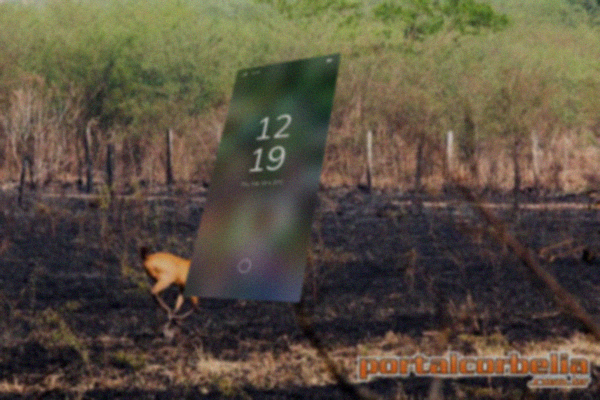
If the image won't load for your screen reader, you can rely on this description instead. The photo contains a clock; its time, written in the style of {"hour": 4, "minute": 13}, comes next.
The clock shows {"hour": 12, "minute": 19}
